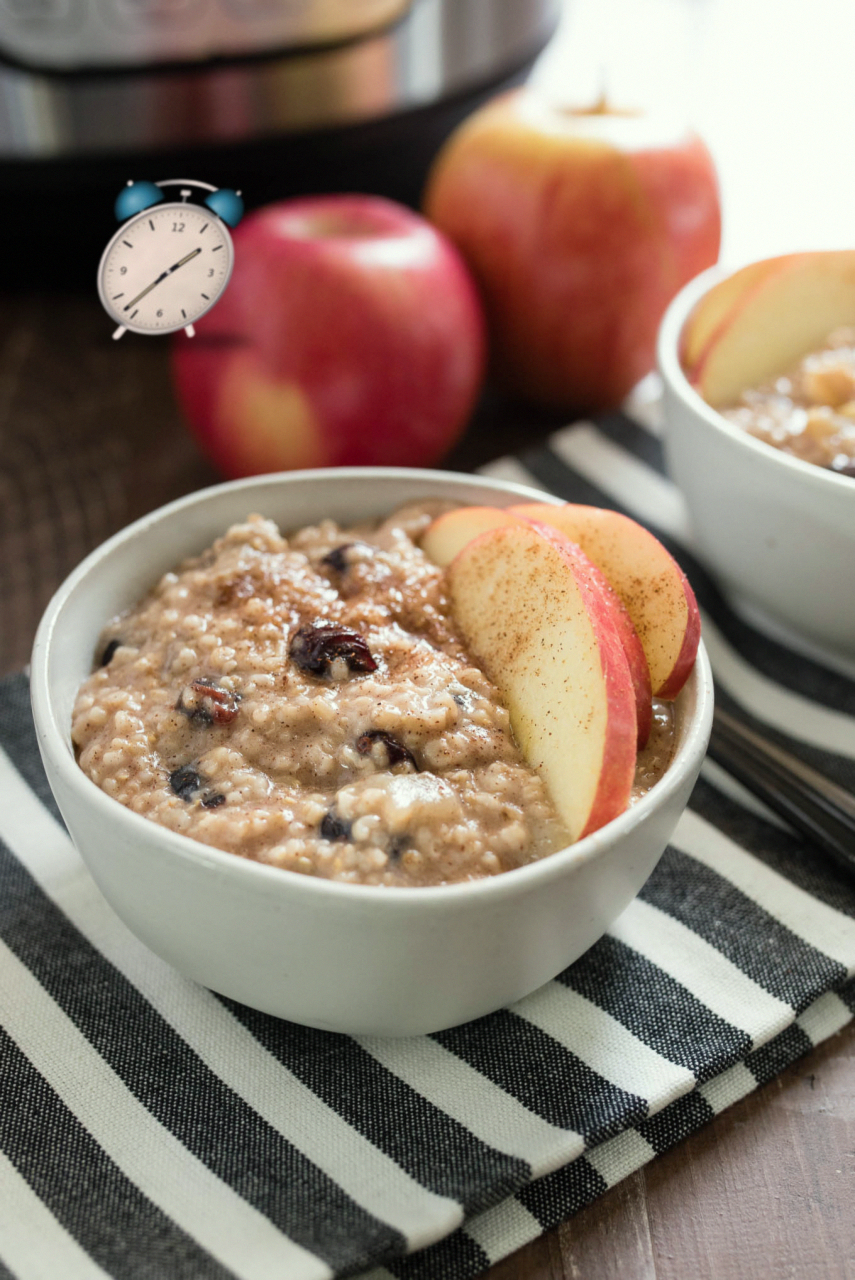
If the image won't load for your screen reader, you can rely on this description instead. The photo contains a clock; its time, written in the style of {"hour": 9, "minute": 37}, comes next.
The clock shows {"hour": 1, "minute": 37}
